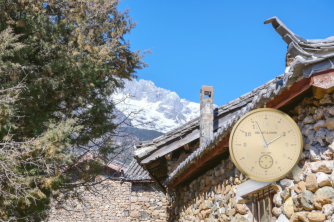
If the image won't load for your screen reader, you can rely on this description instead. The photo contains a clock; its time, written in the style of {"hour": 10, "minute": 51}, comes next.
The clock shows {"hour": 1, "minute": 56}
